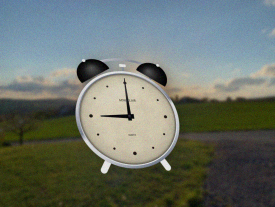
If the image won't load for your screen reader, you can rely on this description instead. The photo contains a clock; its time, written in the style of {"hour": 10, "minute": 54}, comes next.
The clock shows {"hour": 9, "minute": 0}
